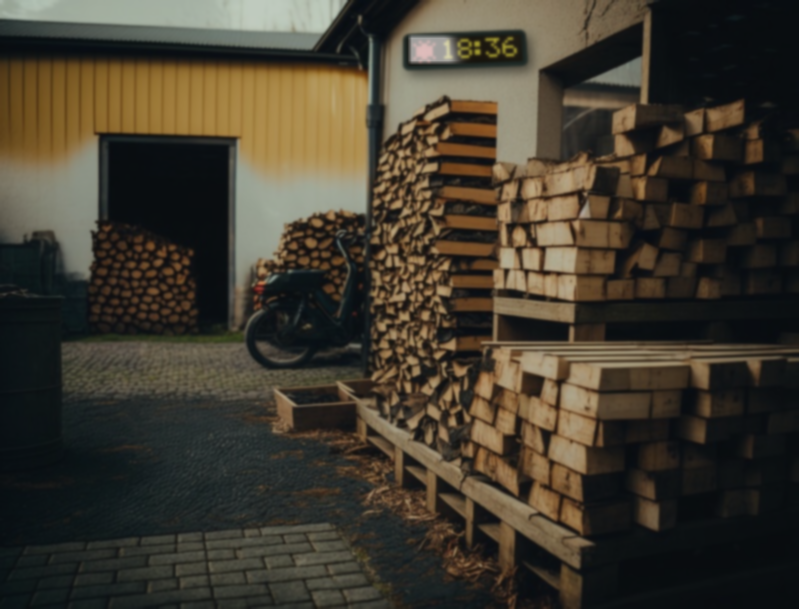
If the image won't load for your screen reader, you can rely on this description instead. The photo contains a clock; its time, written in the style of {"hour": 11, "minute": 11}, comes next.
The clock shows {"hour": 18, "minute": 36}
